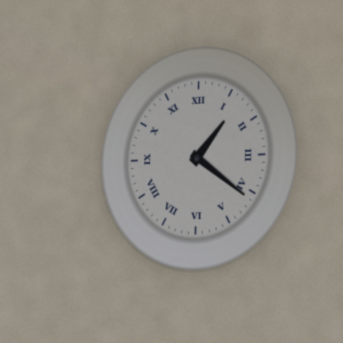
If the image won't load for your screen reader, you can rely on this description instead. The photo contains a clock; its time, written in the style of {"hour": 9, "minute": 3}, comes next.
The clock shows {"hour": 1, "minute": 21}
